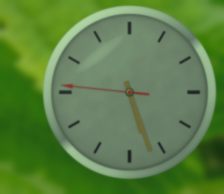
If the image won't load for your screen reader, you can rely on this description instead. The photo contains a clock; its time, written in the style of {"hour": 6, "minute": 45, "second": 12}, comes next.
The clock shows {"hour": 5, "minute": 26, "second": 46}
